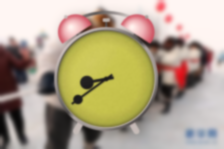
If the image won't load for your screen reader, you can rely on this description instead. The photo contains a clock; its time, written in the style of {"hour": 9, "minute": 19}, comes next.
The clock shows {"hour": 8, "minute": 39}
